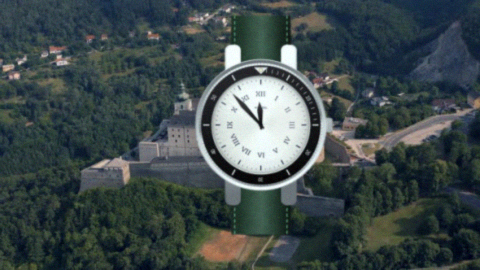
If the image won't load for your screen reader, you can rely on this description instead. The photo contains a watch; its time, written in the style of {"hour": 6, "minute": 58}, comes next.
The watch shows {"hour": 11, "minute": 53}
